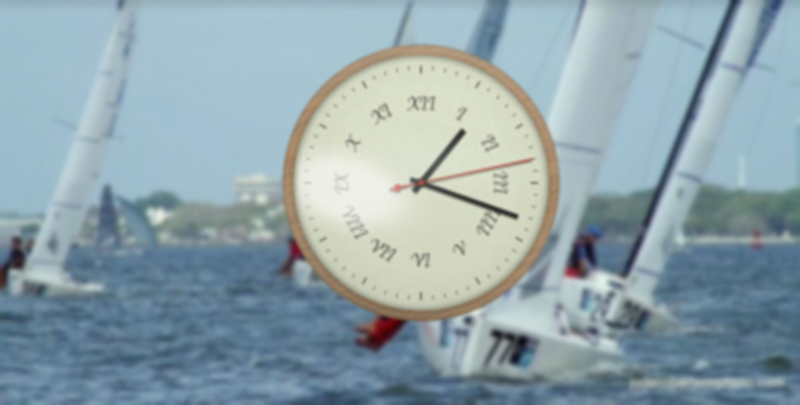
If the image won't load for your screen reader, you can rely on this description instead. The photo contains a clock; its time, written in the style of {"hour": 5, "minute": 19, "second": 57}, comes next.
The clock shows {"hour": 1, "minute": 18, "second": 13}
